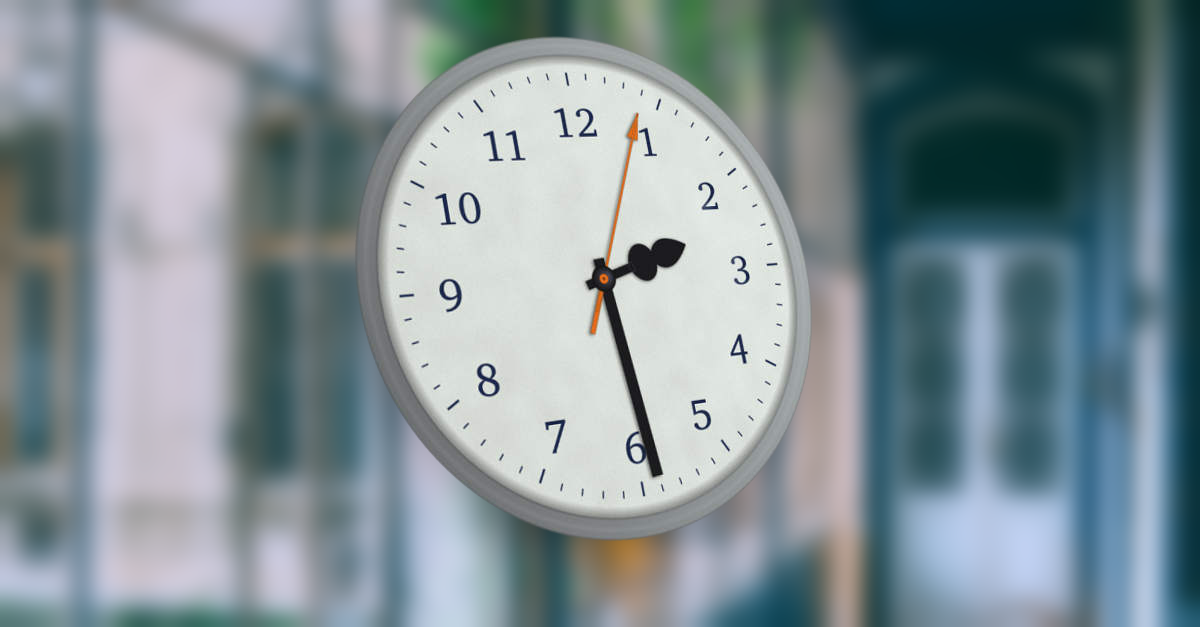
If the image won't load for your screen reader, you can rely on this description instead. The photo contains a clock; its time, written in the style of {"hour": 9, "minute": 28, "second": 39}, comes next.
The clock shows {"hour": 2, "minute": 29, "second": 4}
